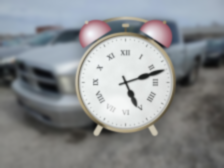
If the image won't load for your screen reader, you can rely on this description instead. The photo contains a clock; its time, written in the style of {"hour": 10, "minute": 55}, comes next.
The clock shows {"hour": 5, "minute": 12}
